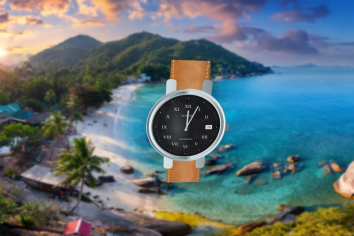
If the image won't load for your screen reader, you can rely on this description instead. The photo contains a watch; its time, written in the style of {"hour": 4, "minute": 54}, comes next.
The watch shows {"hour": 12, "minute": 4}
